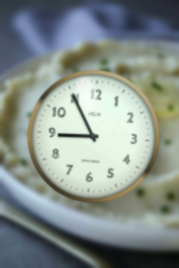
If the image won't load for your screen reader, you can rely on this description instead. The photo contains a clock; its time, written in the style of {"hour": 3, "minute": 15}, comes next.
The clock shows {"hour": 8, "minute": 55}
